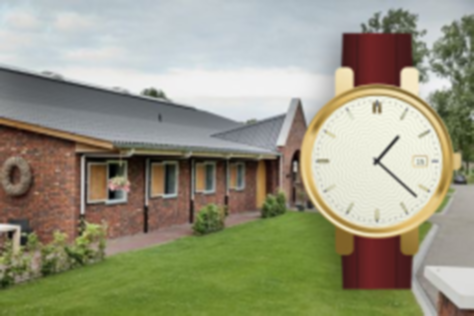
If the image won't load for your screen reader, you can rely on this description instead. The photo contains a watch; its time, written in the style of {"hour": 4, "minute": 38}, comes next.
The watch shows {"hour": 1, "minute": 22}
